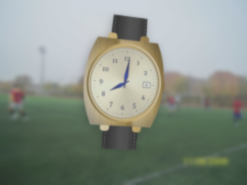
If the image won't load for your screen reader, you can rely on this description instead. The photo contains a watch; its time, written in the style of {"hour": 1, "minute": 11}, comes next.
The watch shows {"hour": 8, "minute": 1}
